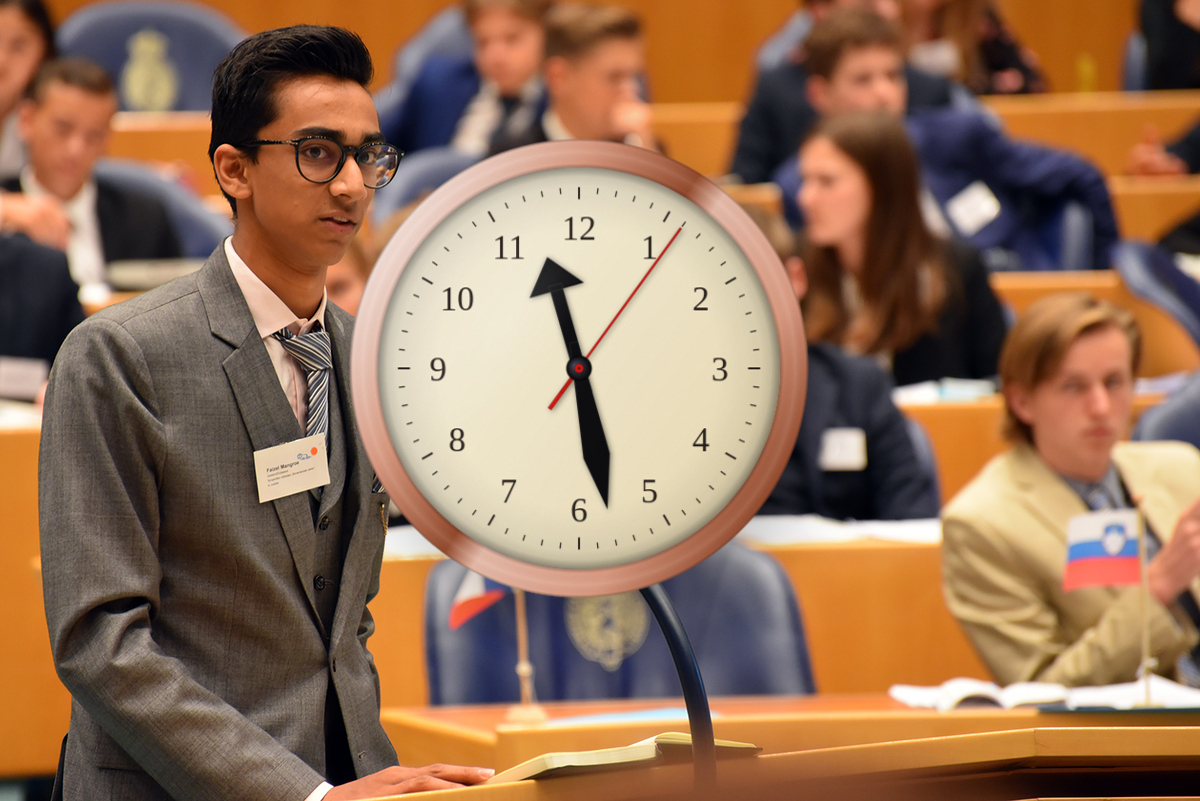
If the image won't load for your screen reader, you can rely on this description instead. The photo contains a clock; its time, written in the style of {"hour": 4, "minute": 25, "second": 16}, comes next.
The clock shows {"hour": 11, "minute": 28, "second": 6}
